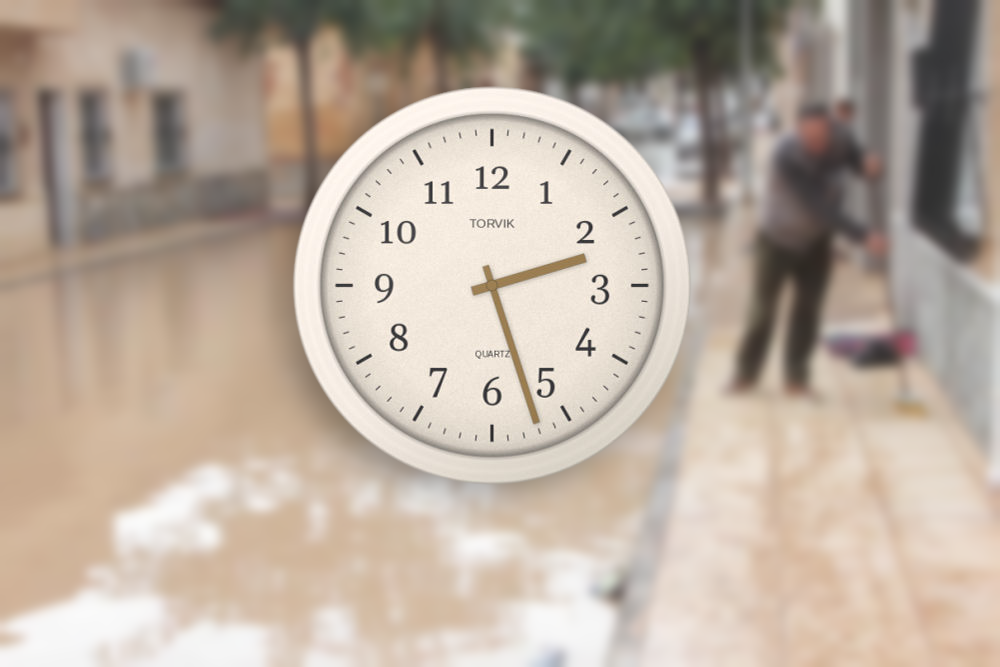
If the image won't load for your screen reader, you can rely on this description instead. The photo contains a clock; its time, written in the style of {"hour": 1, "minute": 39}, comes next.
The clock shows {"hour": 2, "minute": 27}
